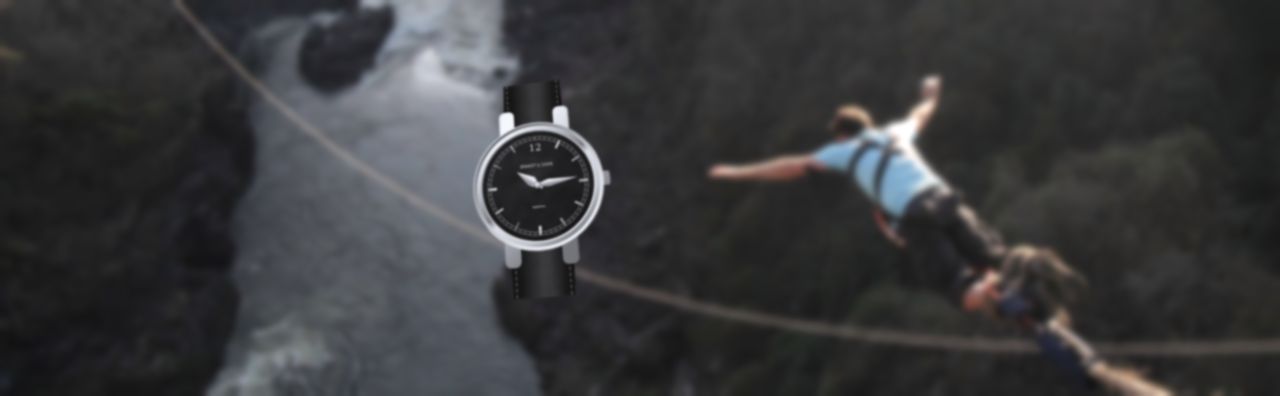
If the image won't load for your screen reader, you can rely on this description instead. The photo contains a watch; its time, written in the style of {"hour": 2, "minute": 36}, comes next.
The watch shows {"hour": 10, "minute": 14}
